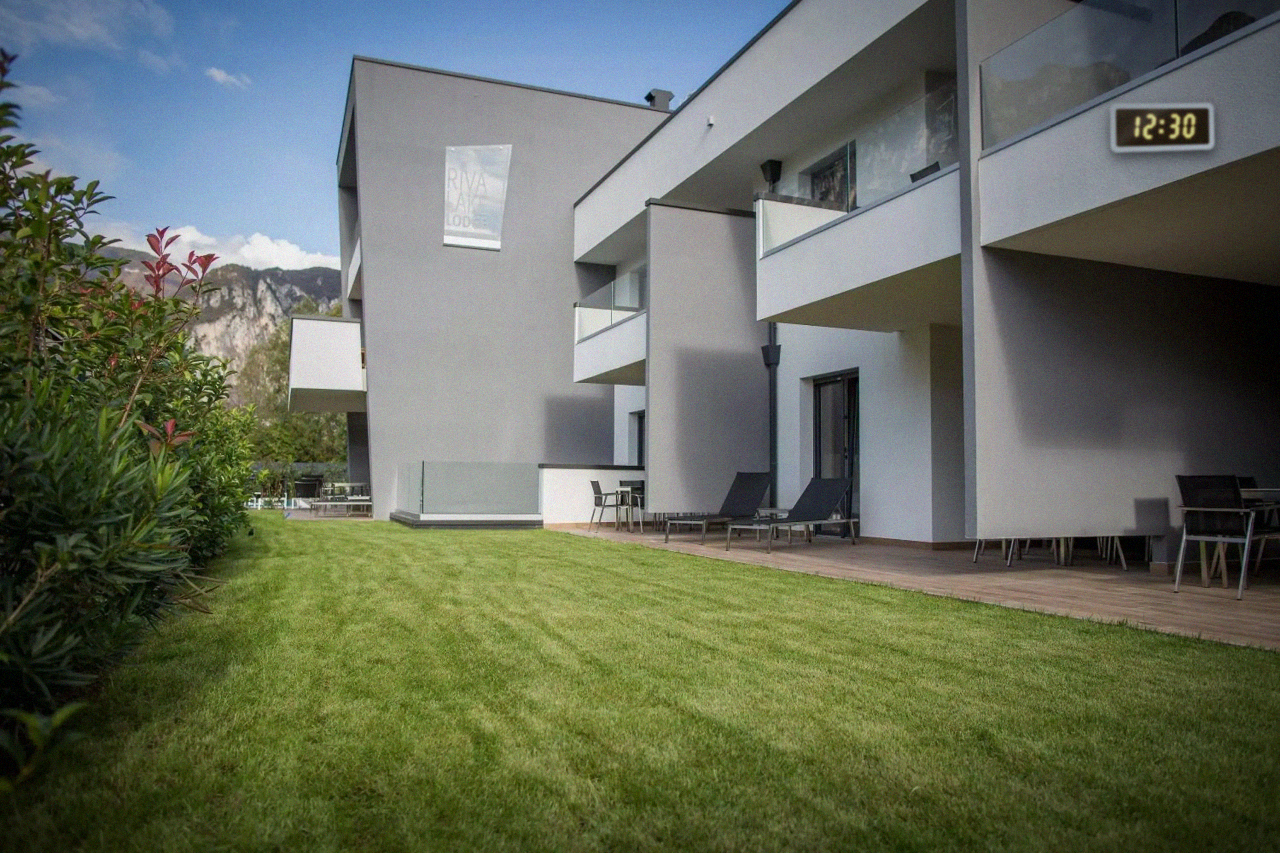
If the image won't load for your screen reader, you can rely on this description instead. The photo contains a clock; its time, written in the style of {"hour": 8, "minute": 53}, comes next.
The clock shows {"hour": 12, "minute": 30}
